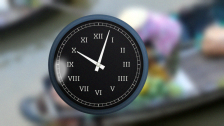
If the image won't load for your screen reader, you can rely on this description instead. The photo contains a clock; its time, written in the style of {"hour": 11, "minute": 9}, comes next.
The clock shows {"hour": 10, "minute": 3}
